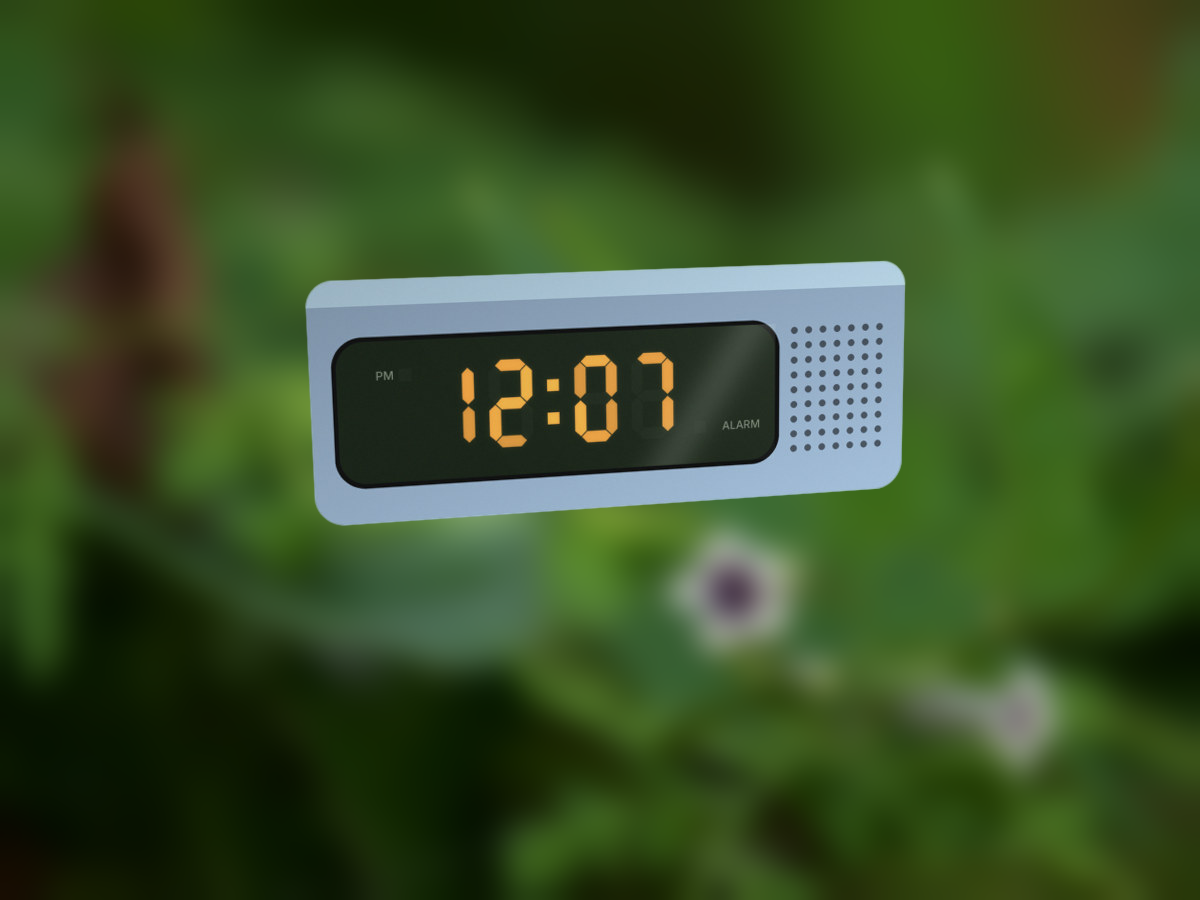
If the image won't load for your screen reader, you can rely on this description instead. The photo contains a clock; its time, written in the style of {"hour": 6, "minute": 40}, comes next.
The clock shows {"hour": 12, "minute": 7}
